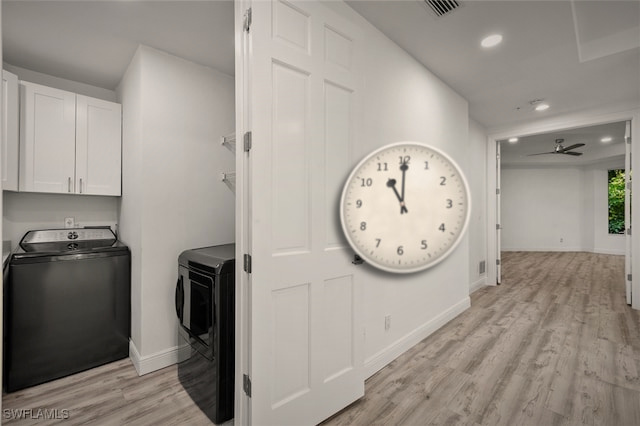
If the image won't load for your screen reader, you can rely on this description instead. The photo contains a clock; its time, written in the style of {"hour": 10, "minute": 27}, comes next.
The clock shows {"hour": 11, "minute": 0}
